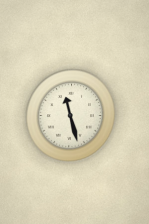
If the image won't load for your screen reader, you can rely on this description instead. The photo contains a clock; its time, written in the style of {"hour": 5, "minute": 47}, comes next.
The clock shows {"hour": 11, "minute": 27}
